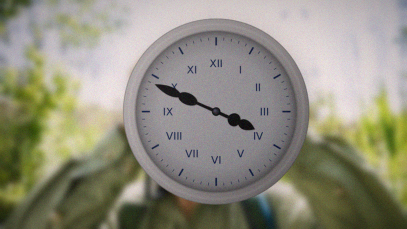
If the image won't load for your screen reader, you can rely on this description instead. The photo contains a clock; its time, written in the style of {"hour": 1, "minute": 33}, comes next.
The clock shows {"hour": 3, "minute": 49}
